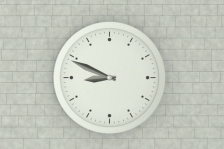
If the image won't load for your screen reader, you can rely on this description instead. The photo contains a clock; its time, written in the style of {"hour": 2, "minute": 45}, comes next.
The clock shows {"hour": 8, "minute": 49}
